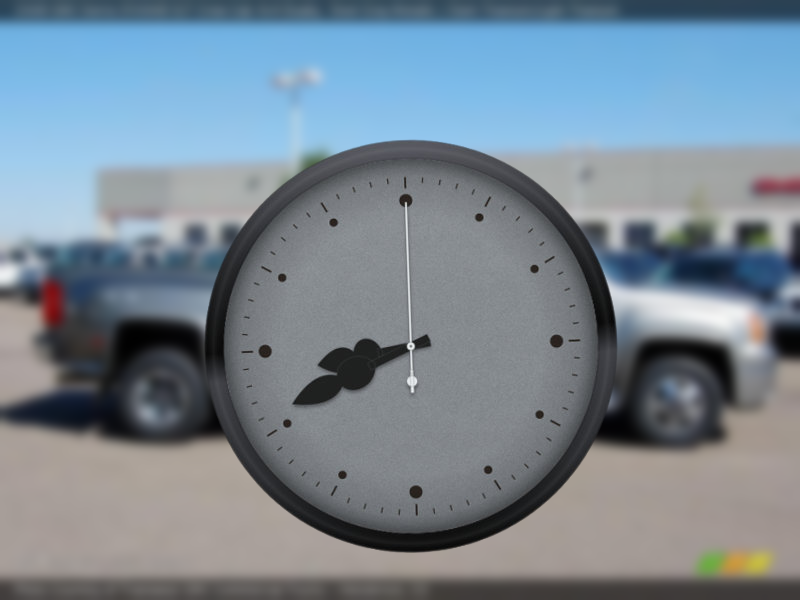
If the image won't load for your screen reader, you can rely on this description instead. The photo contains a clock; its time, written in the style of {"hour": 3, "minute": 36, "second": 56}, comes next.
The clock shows {"hour": 8, "minute": 41, "second": 0}
